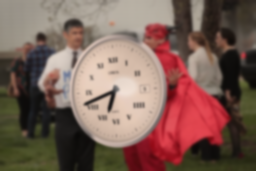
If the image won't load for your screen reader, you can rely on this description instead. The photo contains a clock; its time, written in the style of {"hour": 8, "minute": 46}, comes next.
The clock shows {"hour": 6, "minute": 42}
